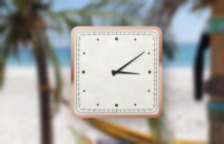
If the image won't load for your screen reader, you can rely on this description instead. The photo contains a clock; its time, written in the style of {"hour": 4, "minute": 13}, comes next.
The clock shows {"hour": 3, "minute": 9}
